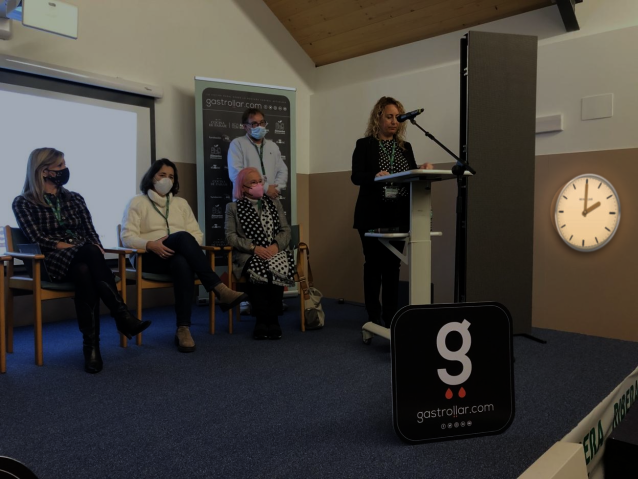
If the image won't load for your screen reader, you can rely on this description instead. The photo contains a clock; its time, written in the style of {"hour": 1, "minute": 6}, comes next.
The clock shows {"hour": 2, "minute": 0}
